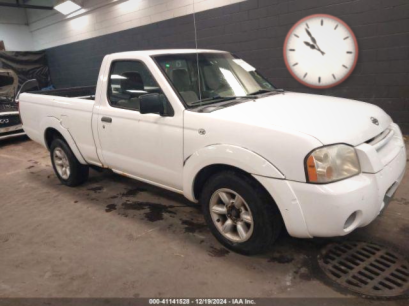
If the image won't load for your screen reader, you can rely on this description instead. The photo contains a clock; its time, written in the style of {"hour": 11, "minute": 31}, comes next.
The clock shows {"hour": 9, "minute": 54}
